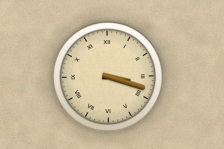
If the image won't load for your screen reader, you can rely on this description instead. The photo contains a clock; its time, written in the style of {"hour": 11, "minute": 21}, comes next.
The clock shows {"hour": 3, "minute": 18}
